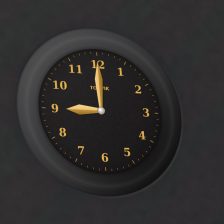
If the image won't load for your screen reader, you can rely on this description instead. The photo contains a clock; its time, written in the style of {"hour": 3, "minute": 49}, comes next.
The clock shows {"hour": 9, "minute": 0}
